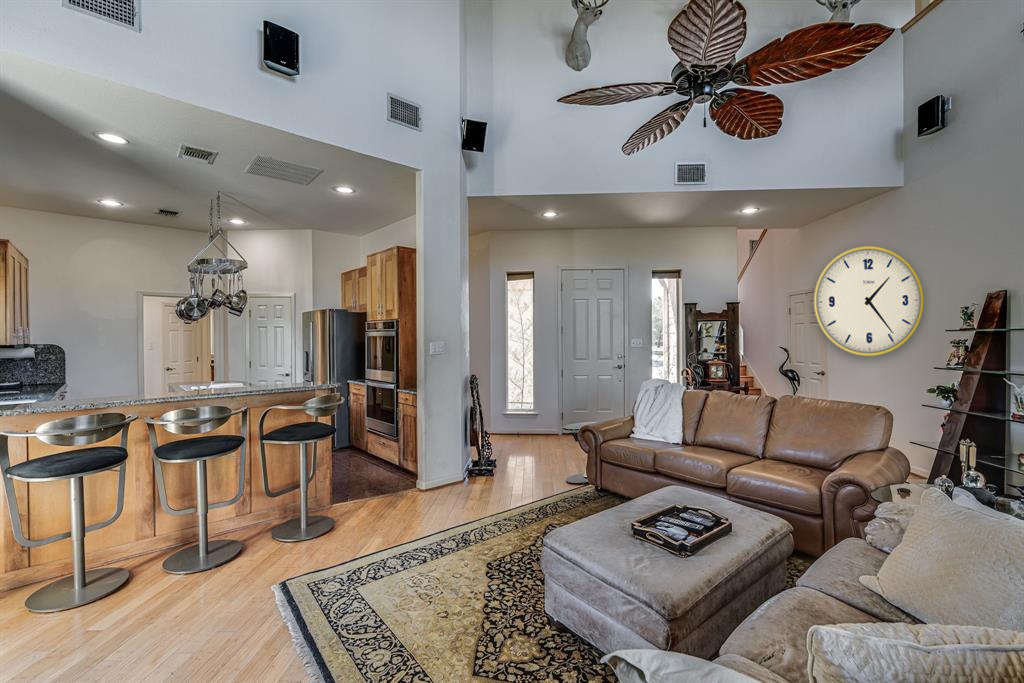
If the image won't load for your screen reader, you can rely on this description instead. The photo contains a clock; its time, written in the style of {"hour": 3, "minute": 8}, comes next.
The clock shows {"hour": 1, "minute": 24}
